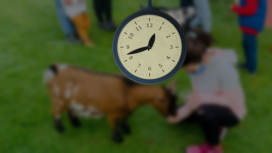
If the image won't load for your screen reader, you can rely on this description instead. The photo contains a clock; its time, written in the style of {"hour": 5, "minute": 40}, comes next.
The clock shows {"hour": 12, "minute": 42}
